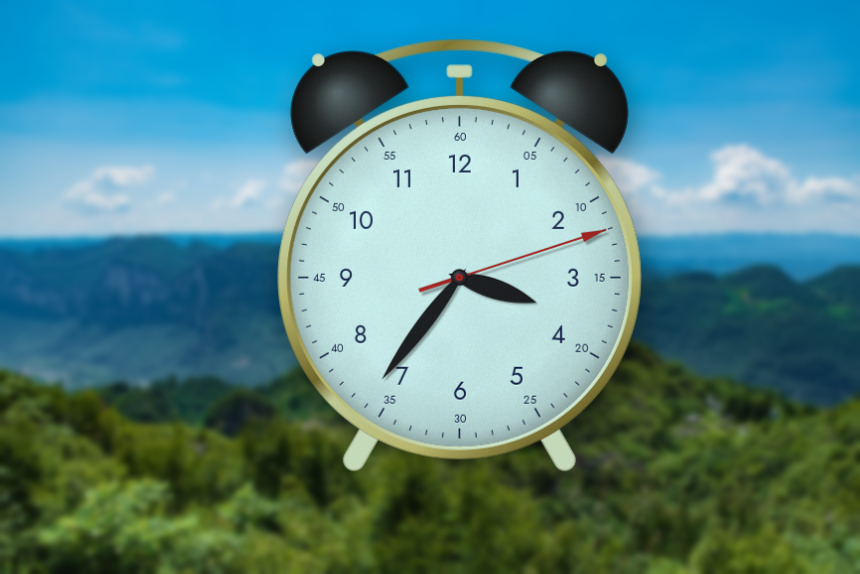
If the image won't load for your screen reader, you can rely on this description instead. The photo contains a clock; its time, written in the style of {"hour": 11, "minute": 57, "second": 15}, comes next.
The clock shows {"hour": 3, "minute": 36, "second": 12}
